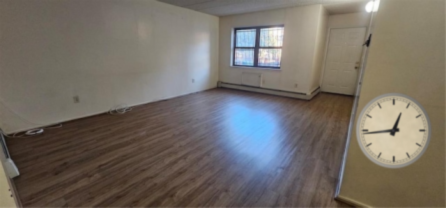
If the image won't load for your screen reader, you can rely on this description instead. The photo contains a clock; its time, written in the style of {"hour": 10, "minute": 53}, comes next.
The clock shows {"hour": 12, "minute": 44}
